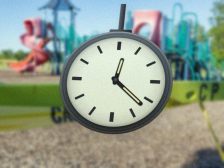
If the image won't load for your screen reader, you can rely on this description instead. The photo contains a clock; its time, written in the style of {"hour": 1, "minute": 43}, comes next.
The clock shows {"hour": 12, "minute": 22}
